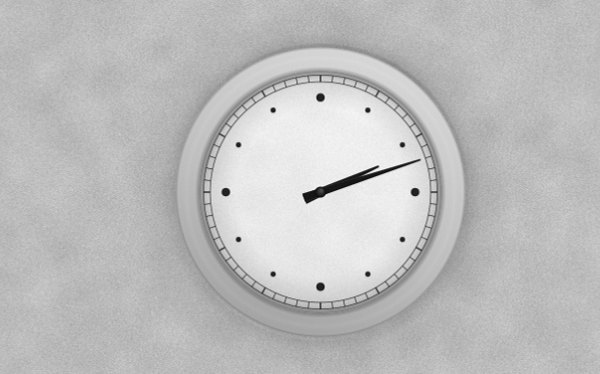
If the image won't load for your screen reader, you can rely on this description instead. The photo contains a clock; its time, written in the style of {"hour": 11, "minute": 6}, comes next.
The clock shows {"hour": 2, "minute": 12}
